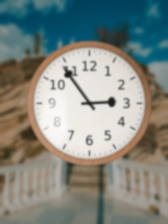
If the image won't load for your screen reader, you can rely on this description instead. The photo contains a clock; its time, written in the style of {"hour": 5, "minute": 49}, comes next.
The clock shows {"hour": 2, "minute": 54}
